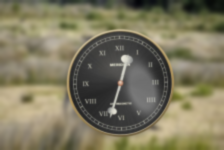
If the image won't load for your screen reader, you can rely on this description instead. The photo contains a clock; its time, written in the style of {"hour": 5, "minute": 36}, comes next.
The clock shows {"hour": 12, "minute": 33}
